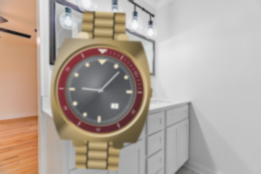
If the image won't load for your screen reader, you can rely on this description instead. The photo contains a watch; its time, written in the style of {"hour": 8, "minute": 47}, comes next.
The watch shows {"hour": 9, "minute": 7}
